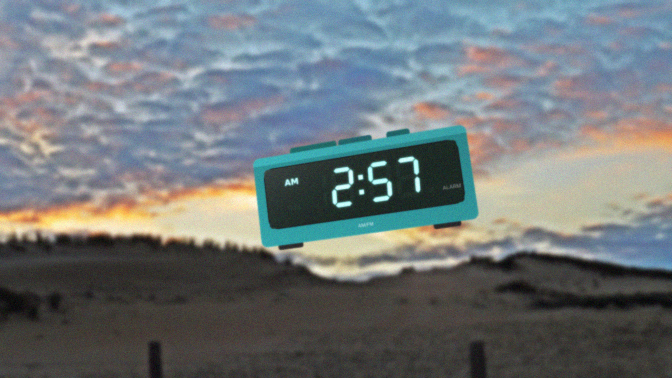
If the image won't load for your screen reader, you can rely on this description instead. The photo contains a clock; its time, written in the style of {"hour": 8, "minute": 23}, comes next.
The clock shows {"hour": 2, "minute": 57}
